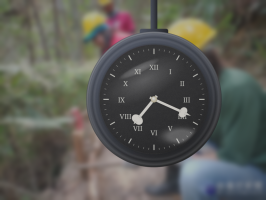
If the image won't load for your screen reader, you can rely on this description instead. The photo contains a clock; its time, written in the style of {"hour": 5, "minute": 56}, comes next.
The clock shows {"hour": 7, "minute": 19}
